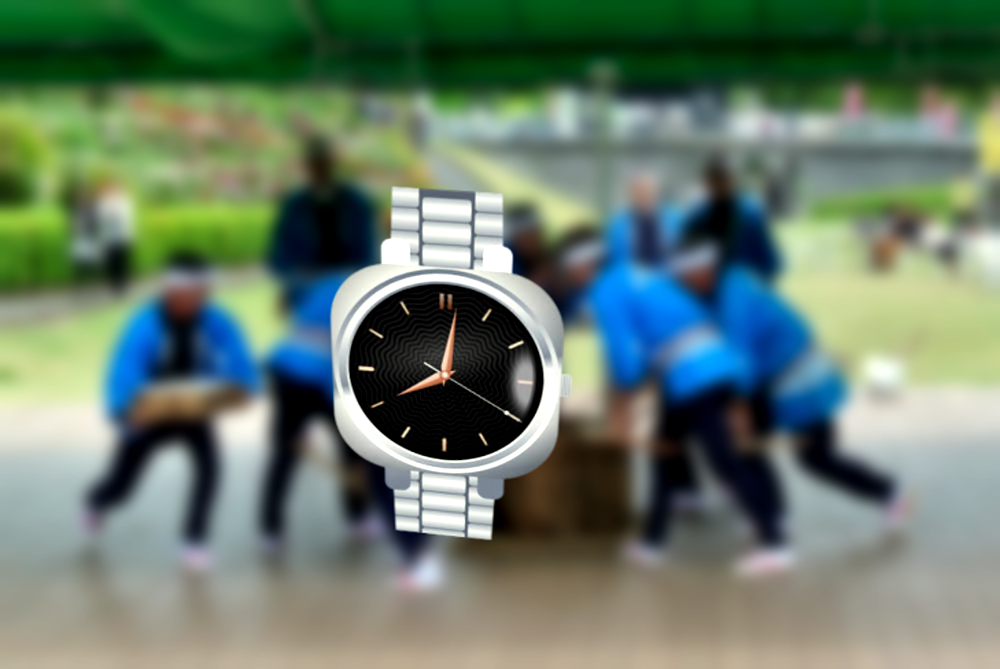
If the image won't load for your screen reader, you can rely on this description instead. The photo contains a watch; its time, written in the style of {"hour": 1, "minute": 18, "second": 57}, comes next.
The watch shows {"hour": 8, "minute": 1, "second": 20}
